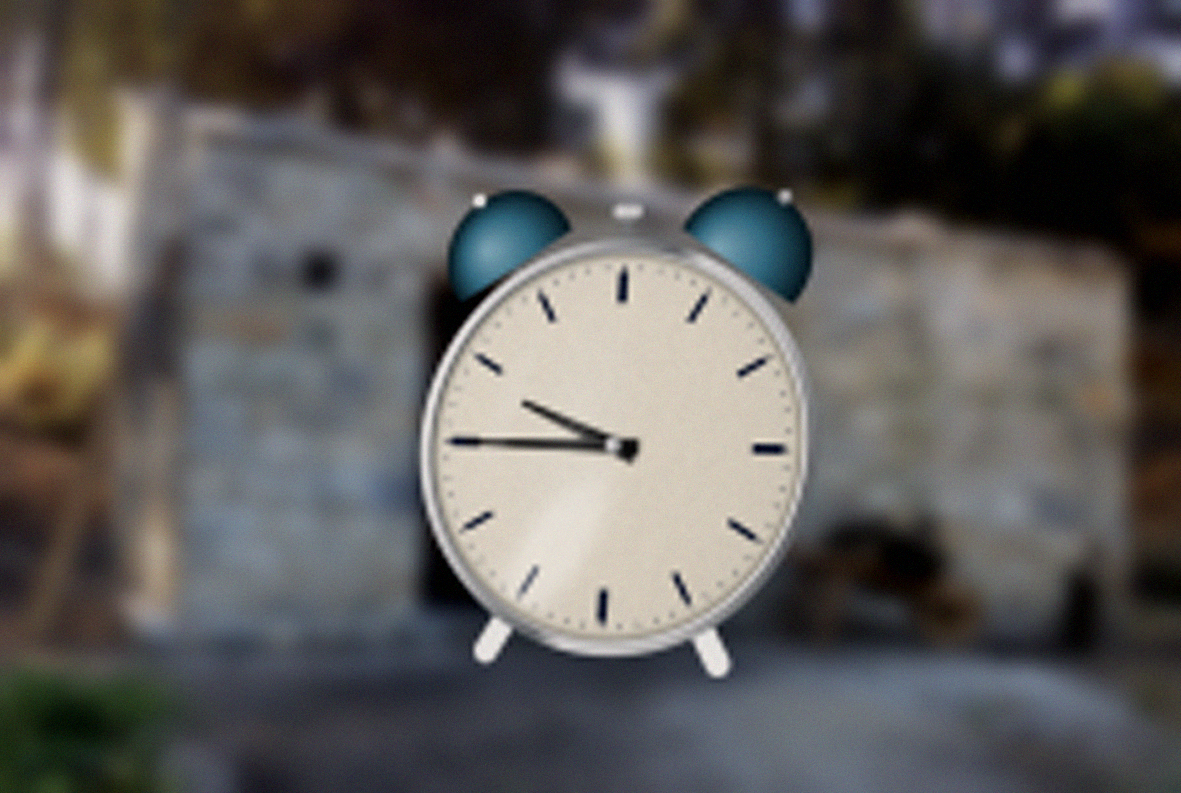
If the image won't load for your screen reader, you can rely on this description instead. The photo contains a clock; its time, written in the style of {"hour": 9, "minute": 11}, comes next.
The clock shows {"hour": 9, "minute": 45}
